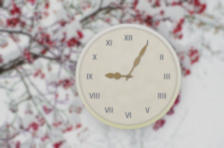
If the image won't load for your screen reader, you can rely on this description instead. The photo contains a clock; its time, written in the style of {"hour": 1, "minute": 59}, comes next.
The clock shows {"hour": 9, "minute": 5}
